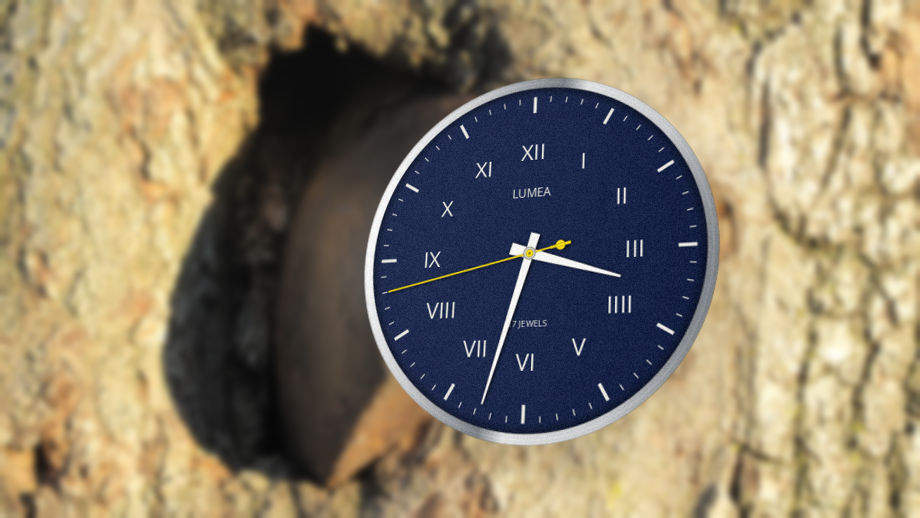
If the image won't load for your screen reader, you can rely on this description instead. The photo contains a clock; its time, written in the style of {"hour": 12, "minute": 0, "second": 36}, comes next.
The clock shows {"hour": 3, "minute": 32, "second": 43}
